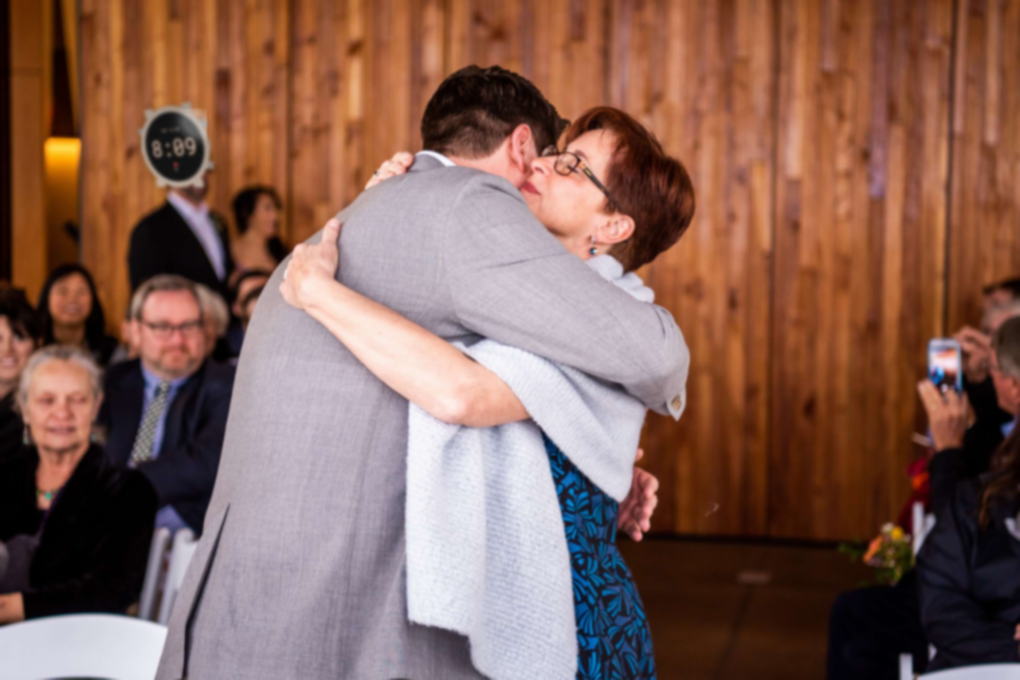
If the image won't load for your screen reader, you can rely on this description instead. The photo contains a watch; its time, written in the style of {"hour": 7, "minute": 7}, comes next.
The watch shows {"hour": 8, "minute": 9}
